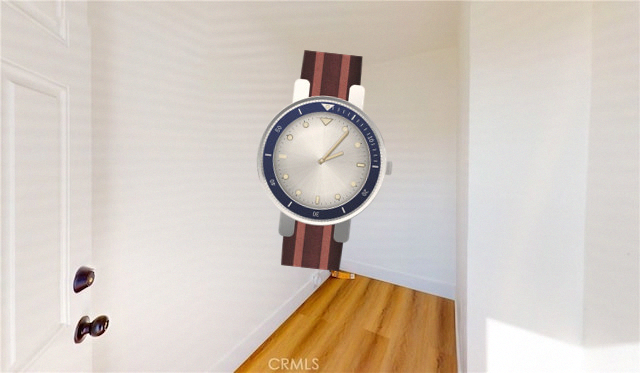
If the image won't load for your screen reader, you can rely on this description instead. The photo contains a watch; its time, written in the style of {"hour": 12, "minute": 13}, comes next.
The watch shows {"hour": 2, "minute": 6}
